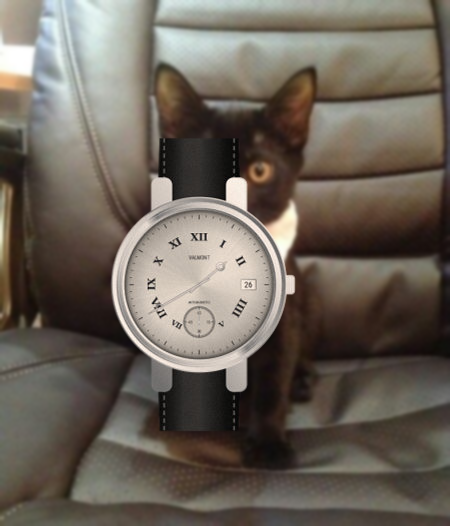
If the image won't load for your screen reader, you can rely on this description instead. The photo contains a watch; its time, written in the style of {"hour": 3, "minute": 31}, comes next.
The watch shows {"hour": 1, "minute": 40}
